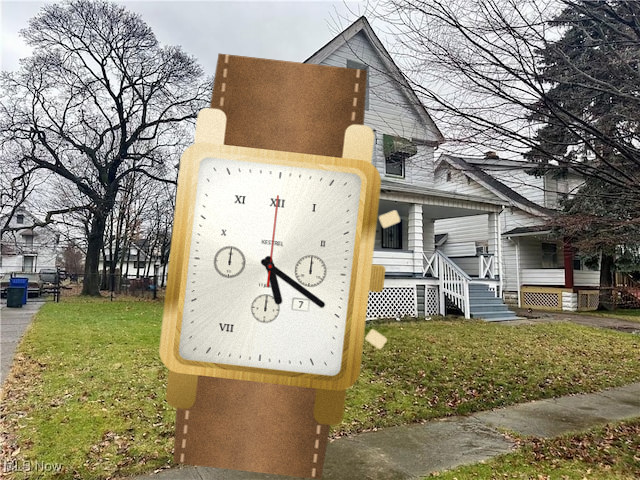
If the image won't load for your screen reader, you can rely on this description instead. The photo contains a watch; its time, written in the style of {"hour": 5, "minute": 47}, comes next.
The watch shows {"hour": 5, "minute": 20}
